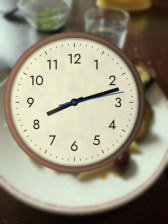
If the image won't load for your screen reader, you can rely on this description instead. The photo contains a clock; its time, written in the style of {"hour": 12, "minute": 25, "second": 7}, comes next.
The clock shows {"hour": 8, "minute": 12, "second": 13}
